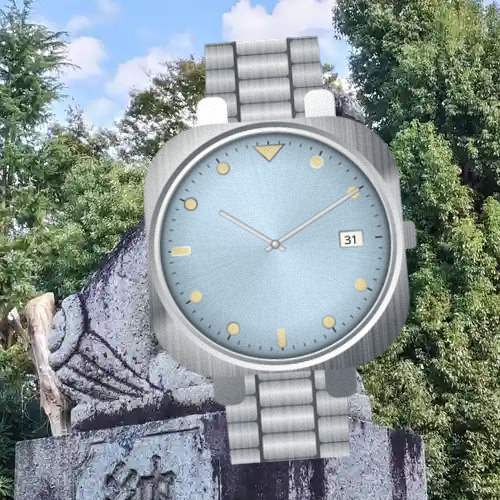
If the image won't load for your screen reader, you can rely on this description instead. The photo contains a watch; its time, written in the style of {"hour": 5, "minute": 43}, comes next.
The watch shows {"hour": 10, "minute": 10}
